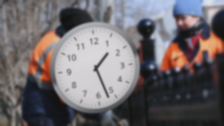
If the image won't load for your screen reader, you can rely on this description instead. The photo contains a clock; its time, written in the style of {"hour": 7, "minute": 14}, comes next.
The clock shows {"hour": 1, "minute": 27}
